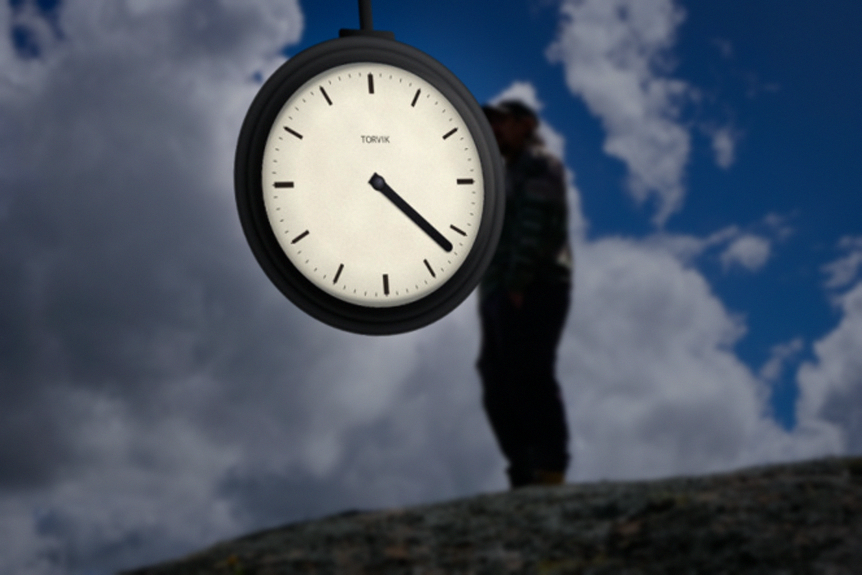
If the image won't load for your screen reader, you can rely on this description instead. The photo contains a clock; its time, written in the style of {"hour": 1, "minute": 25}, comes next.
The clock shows {"hour": 4, "minute": 22}
